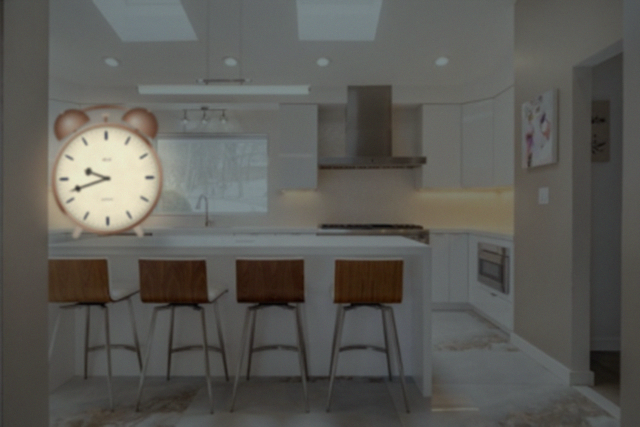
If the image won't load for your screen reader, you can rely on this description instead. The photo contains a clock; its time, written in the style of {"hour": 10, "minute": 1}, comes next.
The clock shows {"hour": 9, "minute": 42}
